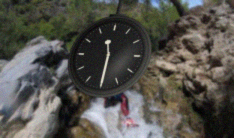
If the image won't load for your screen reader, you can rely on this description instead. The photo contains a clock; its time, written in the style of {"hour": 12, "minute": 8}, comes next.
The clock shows {"hour": 11, "minute": 30}
